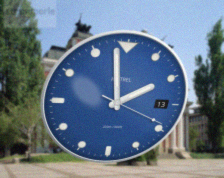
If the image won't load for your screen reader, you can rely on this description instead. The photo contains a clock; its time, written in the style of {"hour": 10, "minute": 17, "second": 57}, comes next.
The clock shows {"hour": 1, "minute": 58, "second": 19}
